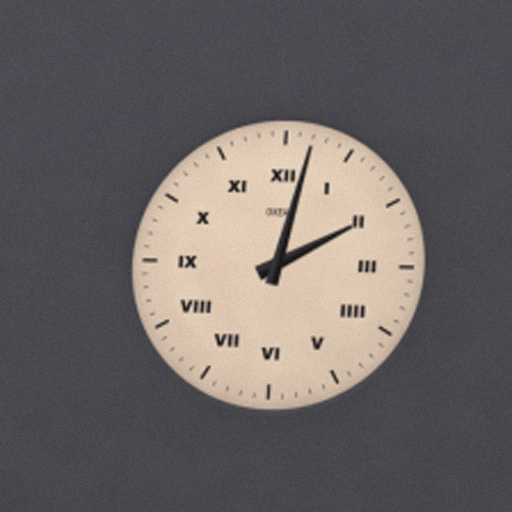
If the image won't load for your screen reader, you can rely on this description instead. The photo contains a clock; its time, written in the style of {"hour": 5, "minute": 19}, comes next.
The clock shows {"hour": 2, "minute": 2}
